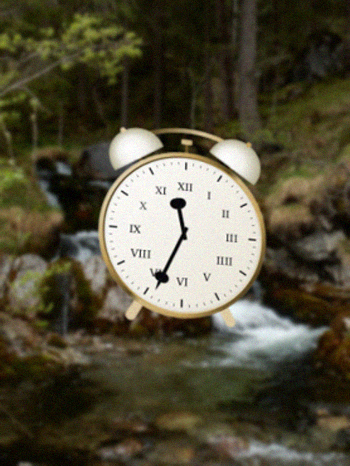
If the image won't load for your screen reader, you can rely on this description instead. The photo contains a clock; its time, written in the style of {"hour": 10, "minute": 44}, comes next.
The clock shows {"hour": 11, "minute": 34}
